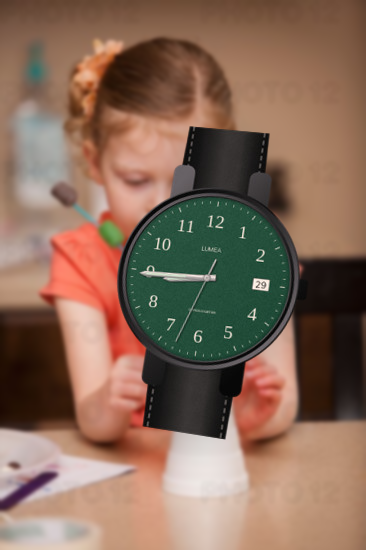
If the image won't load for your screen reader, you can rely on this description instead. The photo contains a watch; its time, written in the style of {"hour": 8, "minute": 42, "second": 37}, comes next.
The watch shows {"hour": 8, "minute": 44, "second": 33}
